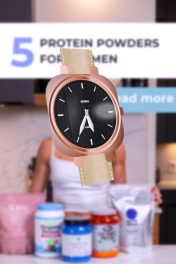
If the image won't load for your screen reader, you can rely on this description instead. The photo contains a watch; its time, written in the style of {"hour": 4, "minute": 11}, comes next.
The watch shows {"hour": 5, "minute": 35}
